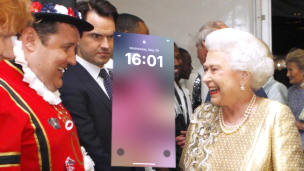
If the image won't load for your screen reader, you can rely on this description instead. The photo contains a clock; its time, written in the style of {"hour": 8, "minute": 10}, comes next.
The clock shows {"hour": 16, "minute": 1}
